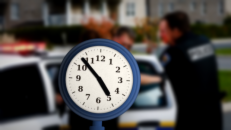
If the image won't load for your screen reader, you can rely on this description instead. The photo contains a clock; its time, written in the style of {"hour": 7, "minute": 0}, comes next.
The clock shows {"hour": 4, "minute": 53}
